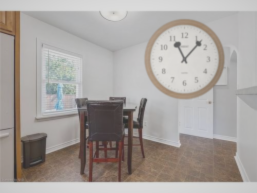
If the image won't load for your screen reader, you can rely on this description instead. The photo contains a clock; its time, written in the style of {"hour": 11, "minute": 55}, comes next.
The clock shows {"hour": 11, "minute": 7}
